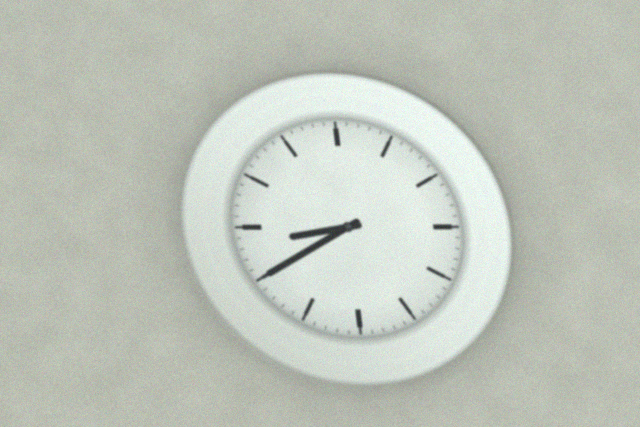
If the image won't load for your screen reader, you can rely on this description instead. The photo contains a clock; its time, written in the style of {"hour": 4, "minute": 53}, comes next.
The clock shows {"hour": 8, "minute": 40}
